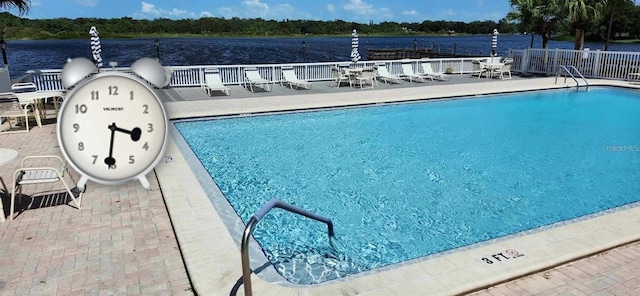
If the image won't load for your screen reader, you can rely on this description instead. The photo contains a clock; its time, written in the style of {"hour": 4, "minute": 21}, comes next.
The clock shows {"hour": 3, "minute": 31}
